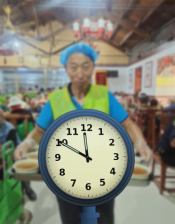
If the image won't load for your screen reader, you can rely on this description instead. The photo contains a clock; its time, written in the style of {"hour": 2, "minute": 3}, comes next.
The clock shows {"hour": 11, "minute": 50}
